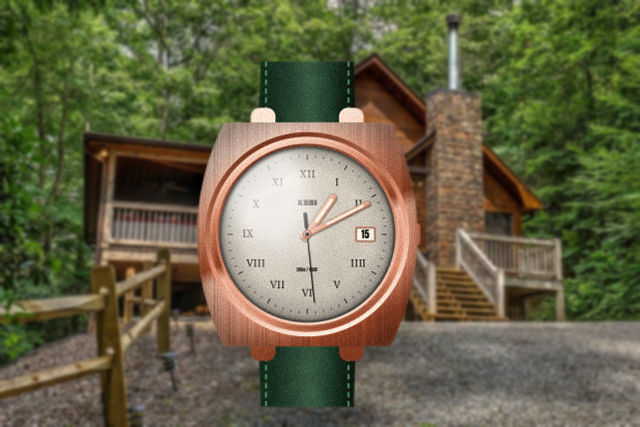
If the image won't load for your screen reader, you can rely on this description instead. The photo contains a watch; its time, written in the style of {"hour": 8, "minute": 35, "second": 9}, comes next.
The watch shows {"hour": 1, "minute": 10, "second": 29}
